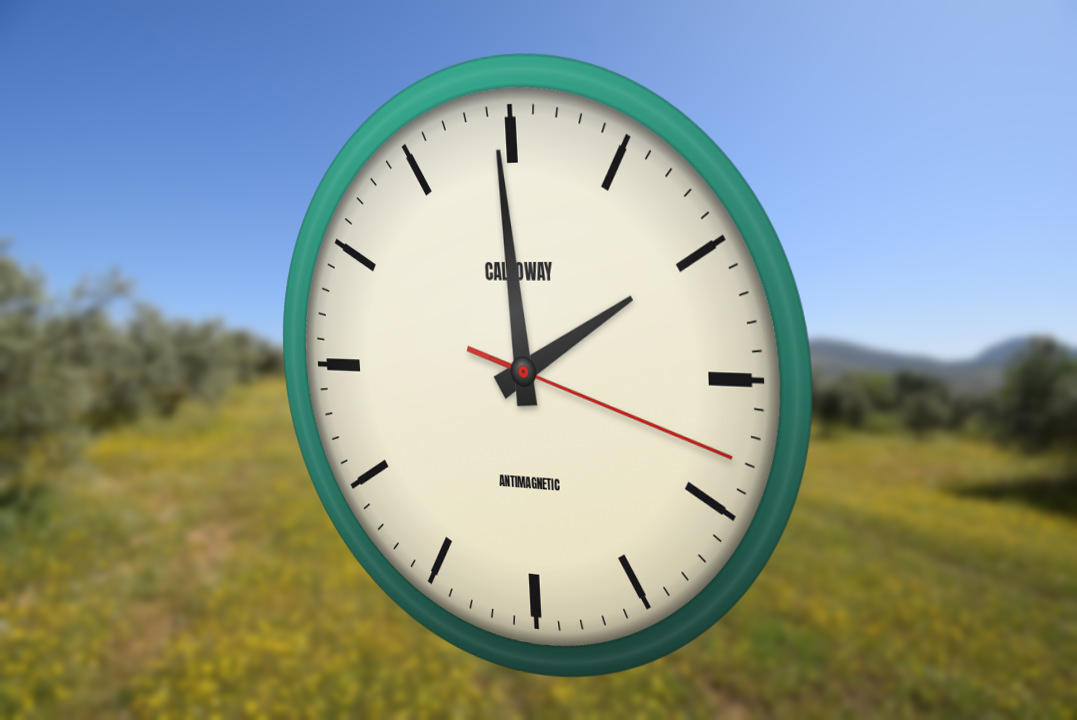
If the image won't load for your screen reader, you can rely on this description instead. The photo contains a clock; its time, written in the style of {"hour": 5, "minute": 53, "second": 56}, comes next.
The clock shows {"hour": 1, "minute": 59, "second": 18}
